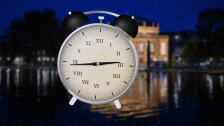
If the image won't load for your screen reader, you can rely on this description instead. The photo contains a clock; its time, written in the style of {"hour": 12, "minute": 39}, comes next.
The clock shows {"hour": 2, "minute": 44}
